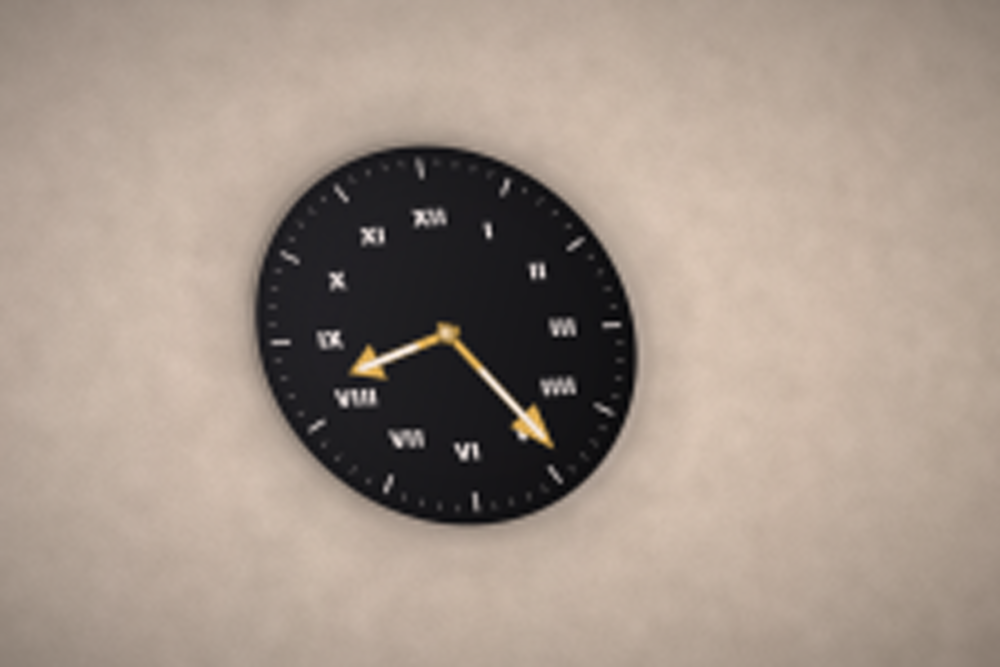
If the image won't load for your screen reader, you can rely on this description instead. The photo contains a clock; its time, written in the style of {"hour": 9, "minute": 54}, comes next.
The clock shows {"hour": 8, "minute": 24}
